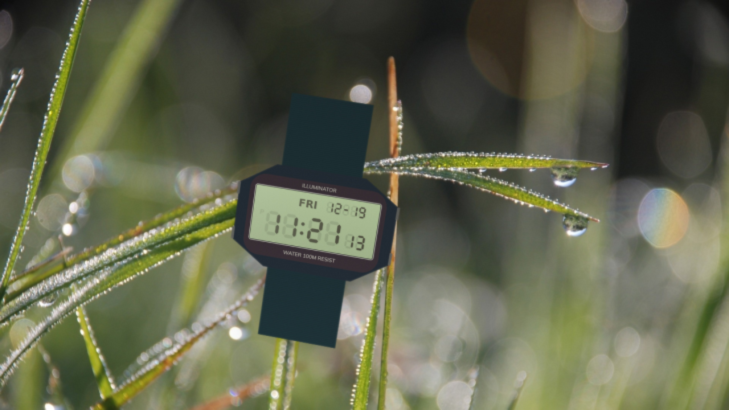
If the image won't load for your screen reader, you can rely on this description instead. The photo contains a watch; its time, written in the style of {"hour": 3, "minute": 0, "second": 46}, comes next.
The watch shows {"hour": 11, "minute": 21, "second": 13}
